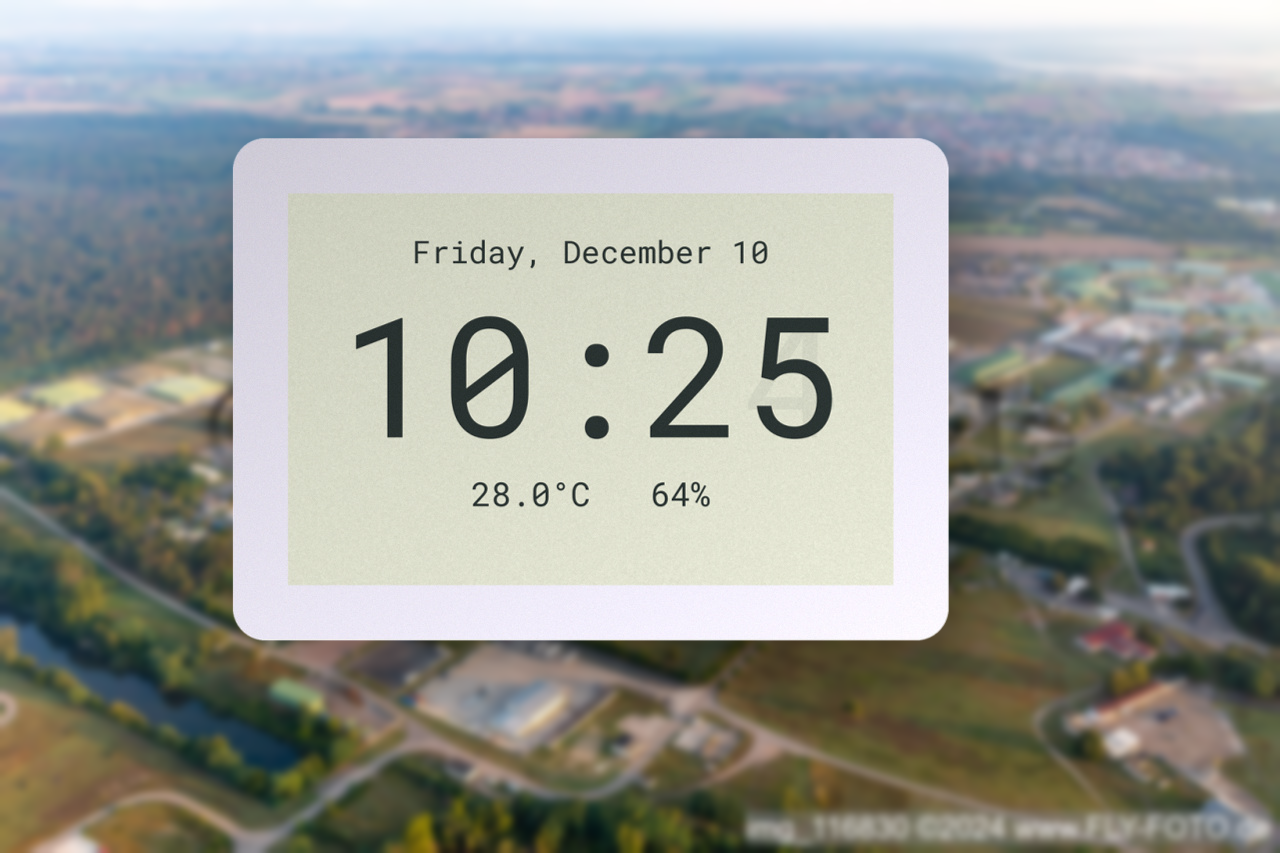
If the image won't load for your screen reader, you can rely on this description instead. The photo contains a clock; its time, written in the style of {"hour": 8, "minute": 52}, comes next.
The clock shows {"hour": 10, "minute": 25}
